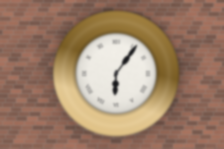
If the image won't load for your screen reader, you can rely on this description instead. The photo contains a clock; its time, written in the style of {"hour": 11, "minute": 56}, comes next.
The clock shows {"hour": 6, "minute": 6}
